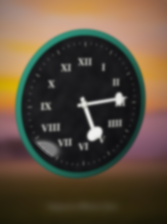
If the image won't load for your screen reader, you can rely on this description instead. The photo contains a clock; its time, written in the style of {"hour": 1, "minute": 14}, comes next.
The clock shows {"hour": 5, "minute": 14}
